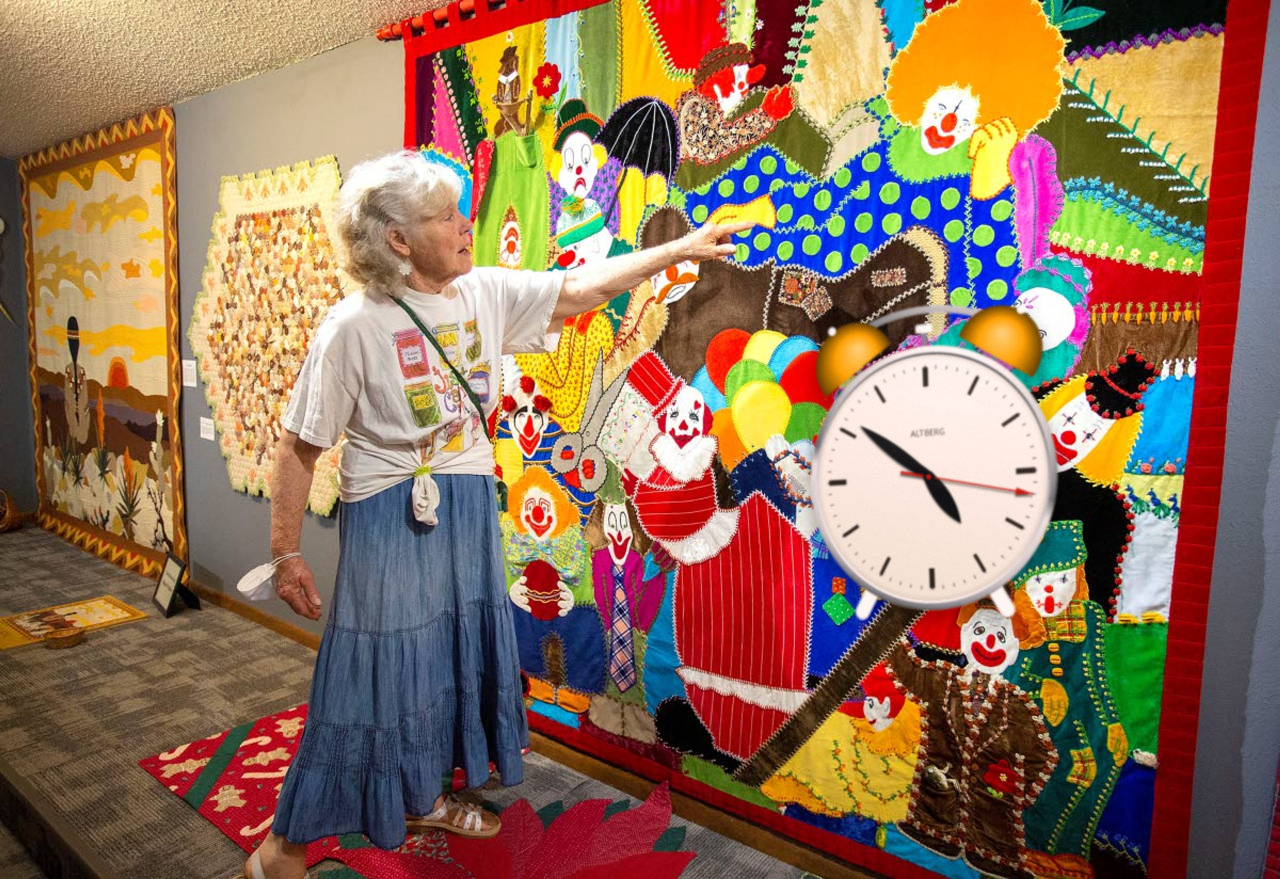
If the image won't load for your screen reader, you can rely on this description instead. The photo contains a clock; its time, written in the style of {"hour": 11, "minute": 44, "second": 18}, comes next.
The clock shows {"hour": 4, "minute": 51, "second": 17}
